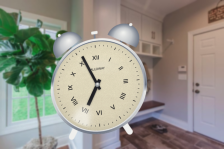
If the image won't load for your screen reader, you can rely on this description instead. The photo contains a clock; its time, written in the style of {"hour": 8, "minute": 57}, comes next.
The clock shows {"hour": 6, "minute": 56}
